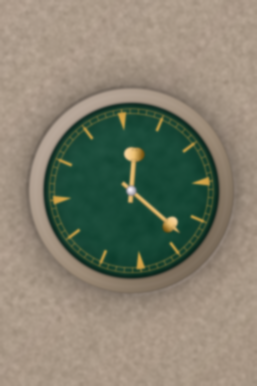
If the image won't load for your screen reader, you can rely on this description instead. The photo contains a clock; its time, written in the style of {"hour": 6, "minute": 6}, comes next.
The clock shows {"hour": 12, "minute": 23}
